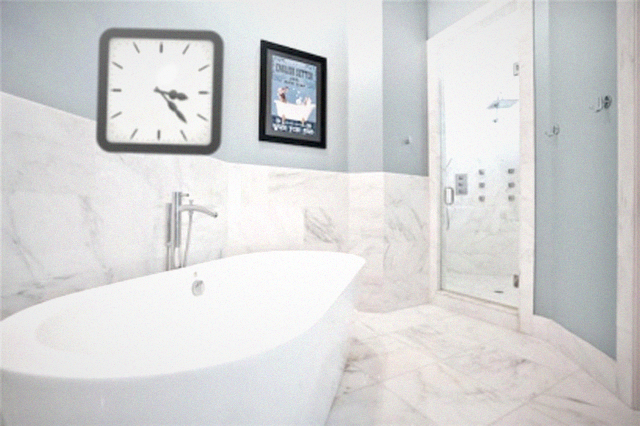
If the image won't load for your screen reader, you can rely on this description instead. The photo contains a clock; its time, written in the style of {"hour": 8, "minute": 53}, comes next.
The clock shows {"hour": 3, "minute": 23}
